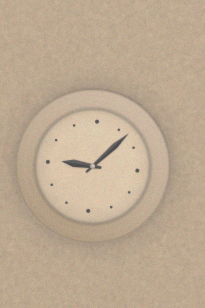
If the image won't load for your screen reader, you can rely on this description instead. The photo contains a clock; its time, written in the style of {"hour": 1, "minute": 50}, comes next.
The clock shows {"hour": 9, "minute": 7}
